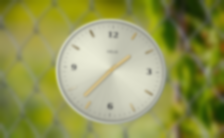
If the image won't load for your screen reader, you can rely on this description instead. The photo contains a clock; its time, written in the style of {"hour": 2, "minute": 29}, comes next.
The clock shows {"hour": 1, "minute": 37}
